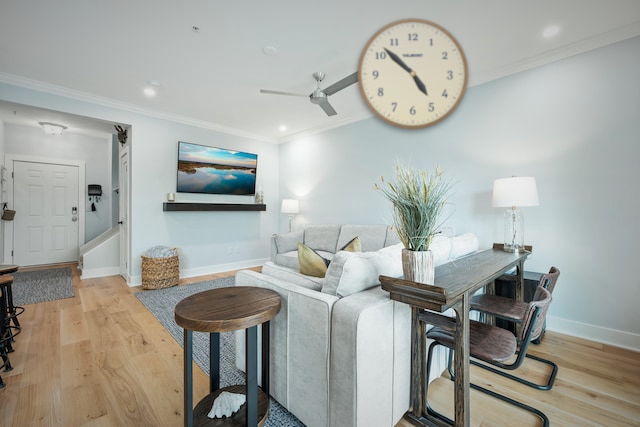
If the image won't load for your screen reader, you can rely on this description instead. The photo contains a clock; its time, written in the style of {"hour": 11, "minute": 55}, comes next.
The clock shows {"hour": 4, "minute": 52}
